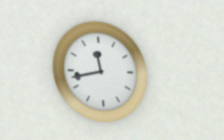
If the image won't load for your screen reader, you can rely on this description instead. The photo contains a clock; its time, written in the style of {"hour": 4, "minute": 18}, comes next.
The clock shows {"hour": 11, "minute": 43}
